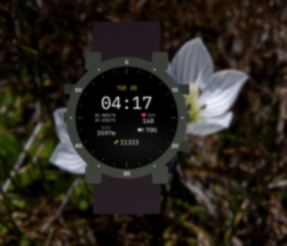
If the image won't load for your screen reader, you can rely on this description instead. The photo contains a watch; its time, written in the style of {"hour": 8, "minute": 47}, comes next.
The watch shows {"hour": 4, "minute": 17}
